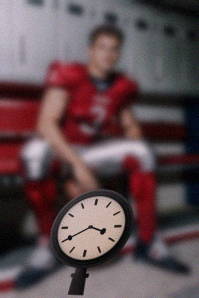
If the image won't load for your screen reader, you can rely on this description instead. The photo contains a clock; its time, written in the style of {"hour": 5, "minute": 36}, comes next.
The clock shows {"hour": 3, "minute": 40}
